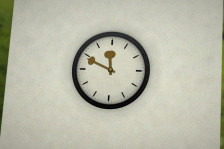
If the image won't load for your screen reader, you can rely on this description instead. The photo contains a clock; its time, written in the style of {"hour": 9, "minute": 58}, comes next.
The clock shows {"hour": 11, "minute": 49}
